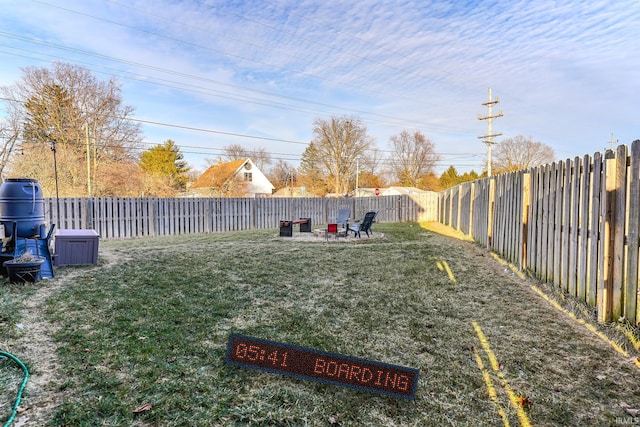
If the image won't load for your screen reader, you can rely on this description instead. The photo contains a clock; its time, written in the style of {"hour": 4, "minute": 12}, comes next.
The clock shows {"hour": 5, "minute": 41}
